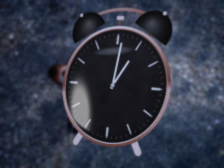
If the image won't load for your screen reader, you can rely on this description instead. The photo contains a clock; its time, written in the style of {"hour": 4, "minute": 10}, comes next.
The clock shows {"hour": 1, "minute": 1}
